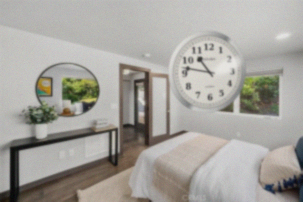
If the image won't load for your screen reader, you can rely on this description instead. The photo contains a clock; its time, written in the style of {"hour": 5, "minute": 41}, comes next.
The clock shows {"hour": 10, "minute": 47}
